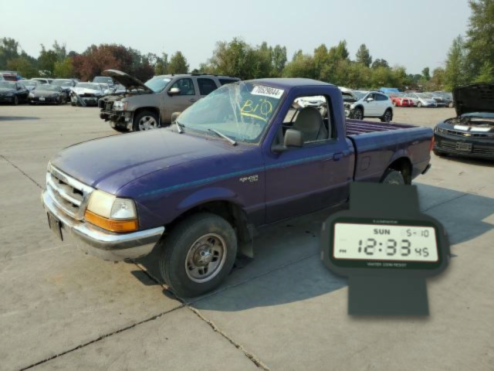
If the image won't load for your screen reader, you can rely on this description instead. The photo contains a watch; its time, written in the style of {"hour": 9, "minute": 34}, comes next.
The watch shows {"hour": 12, "minute": 33}
